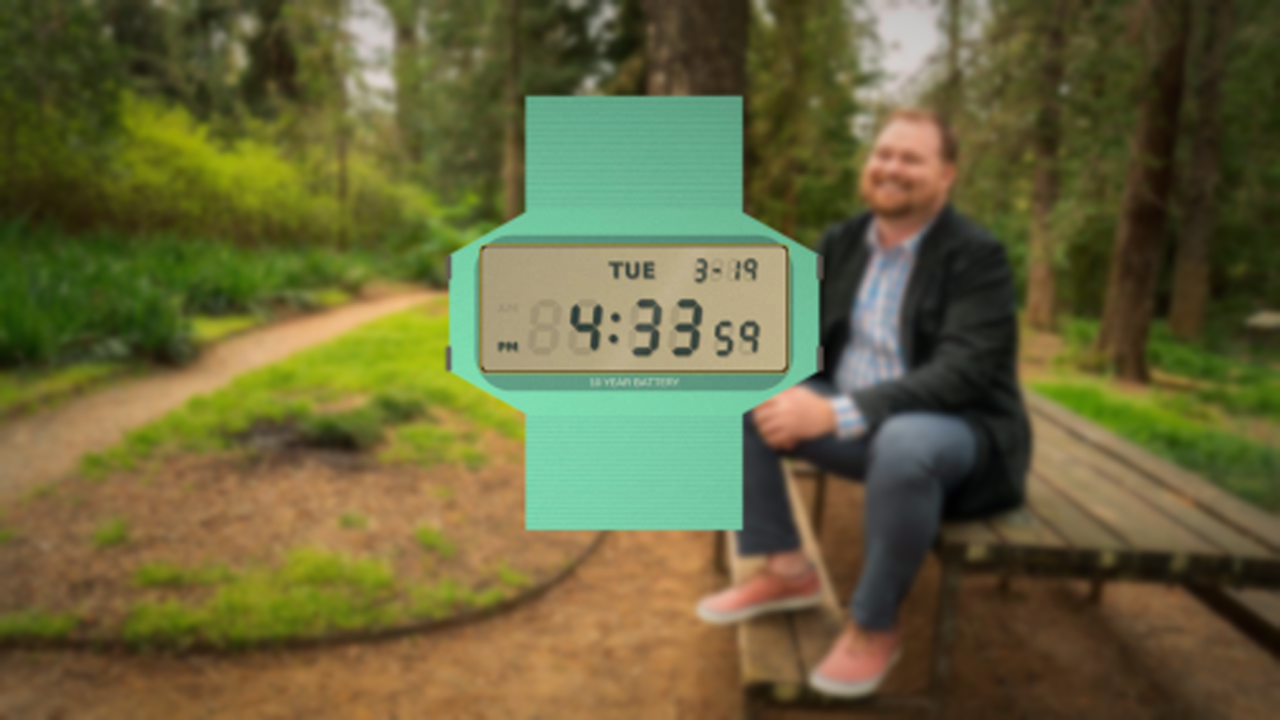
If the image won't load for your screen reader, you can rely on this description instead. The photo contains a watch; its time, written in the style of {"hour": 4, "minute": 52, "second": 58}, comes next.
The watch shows {"hour": 4, "minute": 33, "second": 59}
